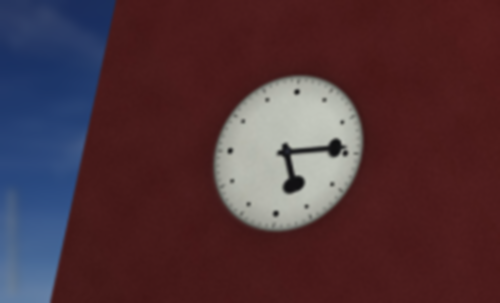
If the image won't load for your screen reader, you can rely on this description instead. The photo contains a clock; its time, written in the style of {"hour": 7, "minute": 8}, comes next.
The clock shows {"hour": 5, "minute": 14}
